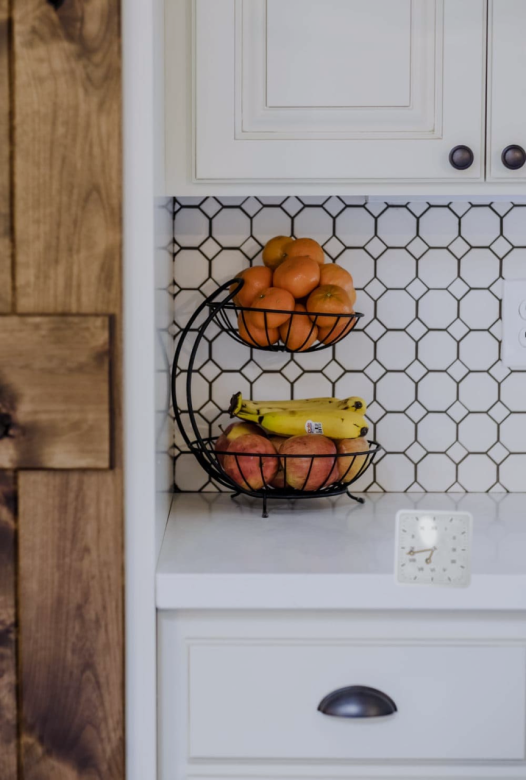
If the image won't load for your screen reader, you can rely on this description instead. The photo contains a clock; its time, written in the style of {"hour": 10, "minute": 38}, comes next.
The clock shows {"hour": 6, "minute": 43}
